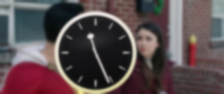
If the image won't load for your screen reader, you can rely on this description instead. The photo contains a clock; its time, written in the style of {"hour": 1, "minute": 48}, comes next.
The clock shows {"hour": 11, "minute": 26}
